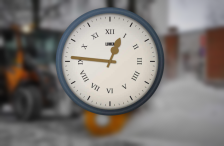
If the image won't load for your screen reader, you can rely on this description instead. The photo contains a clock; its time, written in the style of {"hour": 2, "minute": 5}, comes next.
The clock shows {"hour": 12, "minute": 46}
